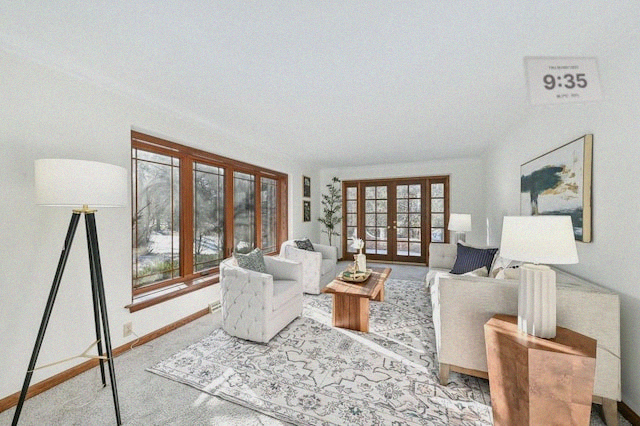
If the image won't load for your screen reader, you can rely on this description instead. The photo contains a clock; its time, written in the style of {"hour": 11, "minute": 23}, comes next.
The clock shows {"hour": 9, "minute": 35}
